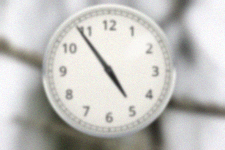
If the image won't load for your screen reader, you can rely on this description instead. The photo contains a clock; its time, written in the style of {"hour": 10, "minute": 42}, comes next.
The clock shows {"hour": 4, "minute": 54}
